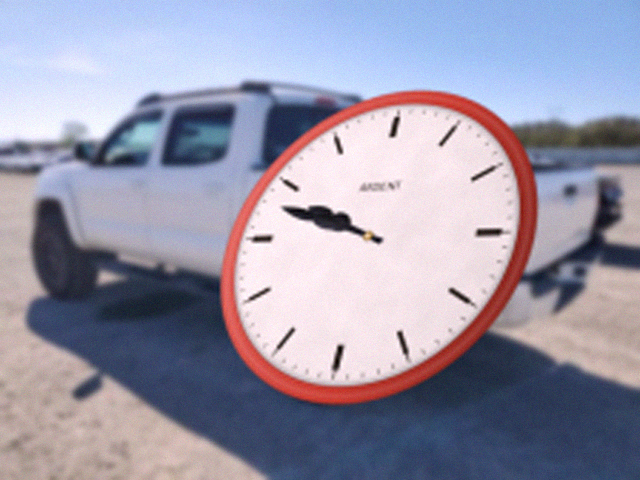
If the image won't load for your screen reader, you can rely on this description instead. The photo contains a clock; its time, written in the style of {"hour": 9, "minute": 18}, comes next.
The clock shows {"hour": 9, "minute": 48}
